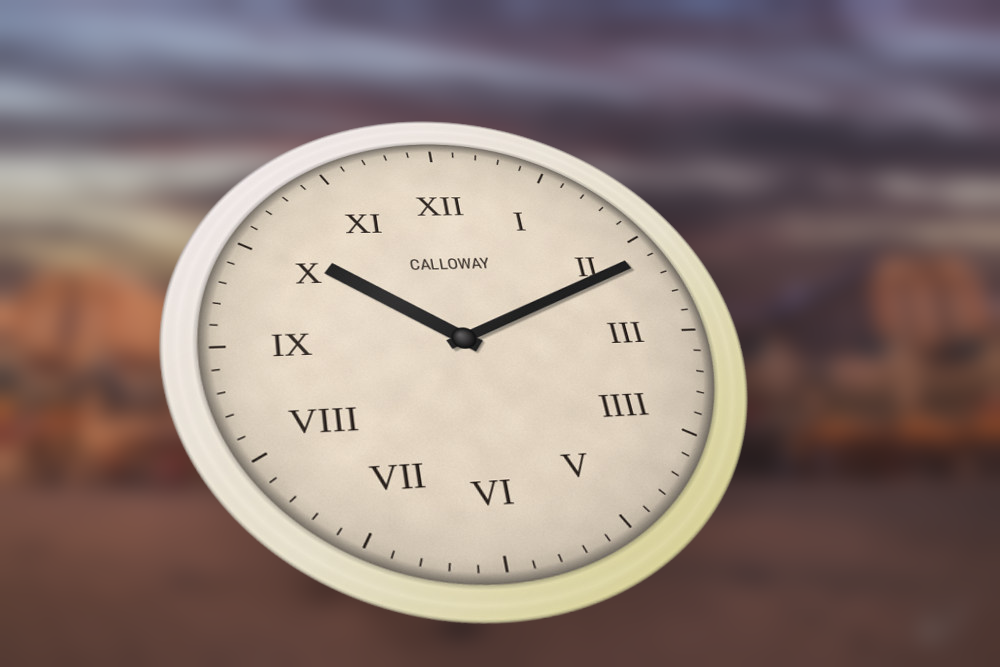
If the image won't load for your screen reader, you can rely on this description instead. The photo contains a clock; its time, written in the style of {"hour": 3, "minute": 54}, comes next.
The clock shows {"hour": 10, "minute": 11}
